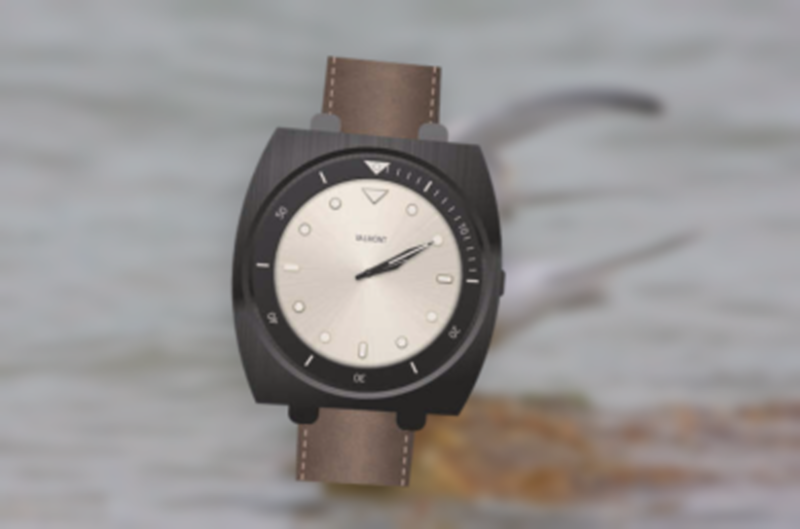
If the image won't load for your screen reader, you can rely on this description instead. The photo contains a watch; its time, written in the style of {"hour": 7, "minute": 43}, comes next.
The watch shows {"hour": 2, "minute": 10}
